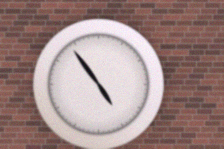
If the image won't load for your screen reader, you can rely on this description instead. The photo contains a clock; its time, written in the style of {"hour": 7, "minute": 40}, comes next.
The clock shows {"hour": 4, "minute": 54}
